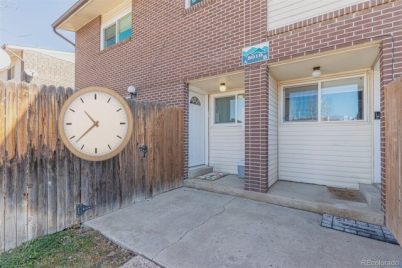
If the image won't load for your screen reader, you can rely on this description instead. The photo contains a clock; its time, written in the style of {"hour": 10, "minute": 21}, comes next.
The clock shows {"hour": 10, "minute": 38}
